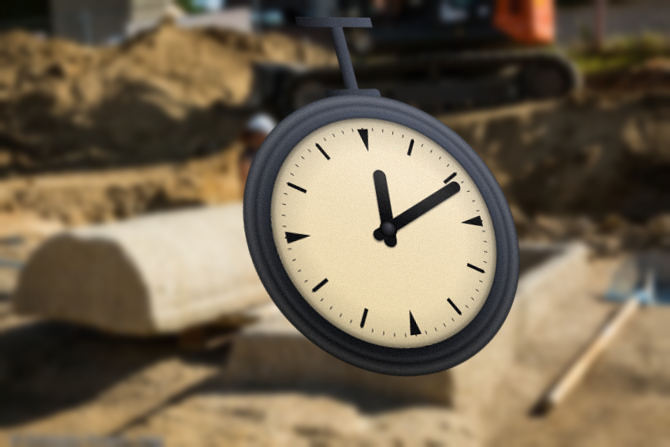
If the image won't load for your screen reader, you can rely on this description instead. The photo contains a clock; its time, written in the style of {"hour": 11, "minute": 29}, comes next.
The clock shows {"hour": 12, "minute": 11}
